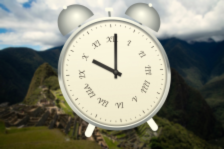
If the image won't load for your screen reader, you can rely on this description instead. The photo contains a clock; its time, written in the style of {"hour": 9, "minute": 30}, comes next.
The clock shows {"hour": 10, "minute": 1}
